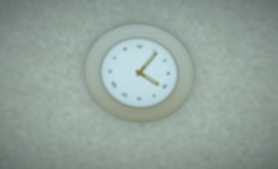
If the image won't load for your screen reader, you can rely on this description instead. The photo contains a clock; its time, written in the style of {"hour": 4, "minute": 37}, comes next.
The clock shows {"hour": 4, "minute": 6}
